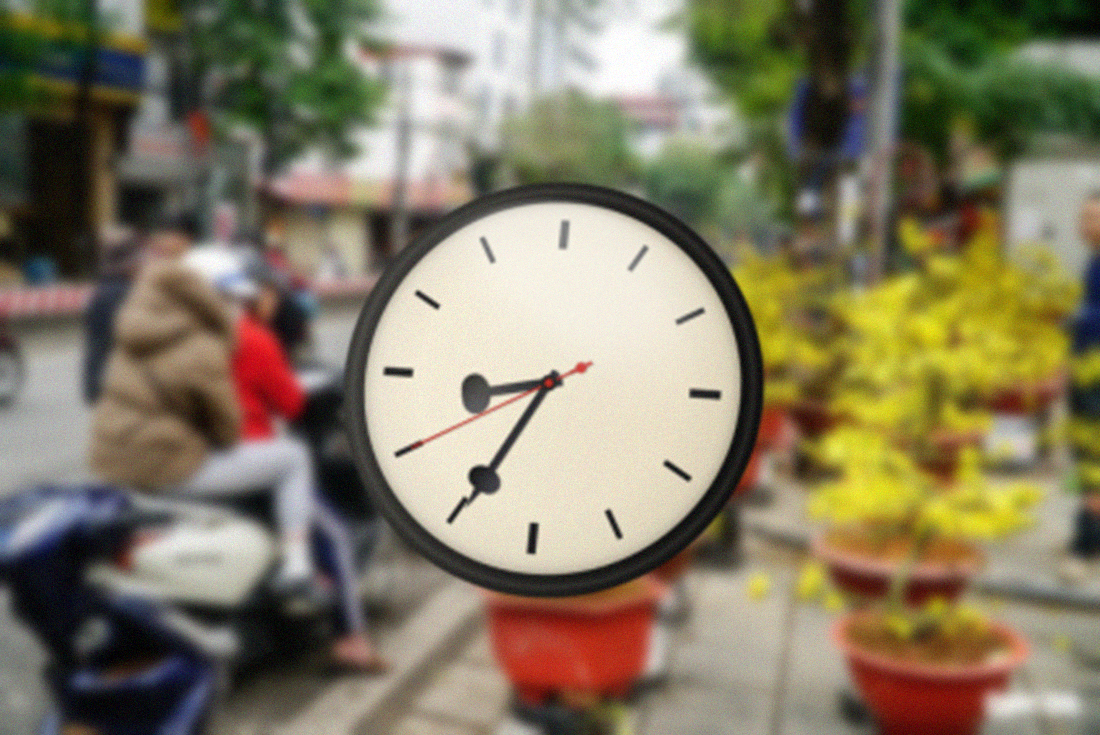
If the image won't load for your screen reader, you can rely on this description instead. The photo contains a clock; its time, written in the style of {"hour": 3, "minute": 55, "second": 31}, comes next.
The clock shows {"hour": 8, "minute": 34, "second": 40}
